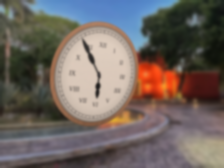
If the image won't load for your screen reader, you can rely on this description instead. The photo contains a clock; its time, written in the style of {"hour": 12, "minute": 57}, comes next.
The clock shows {"hour": 5, "minute": 54}
